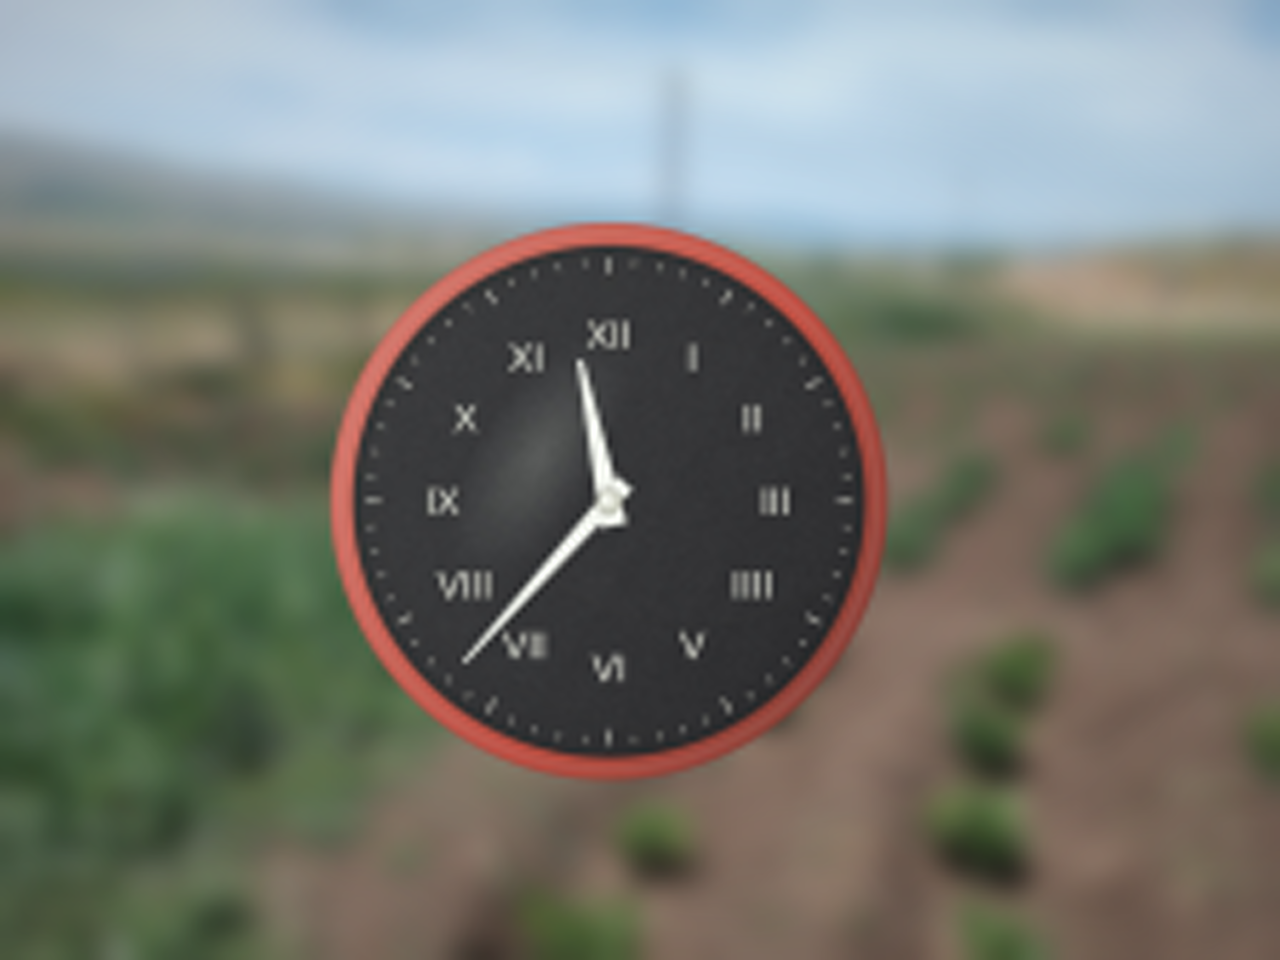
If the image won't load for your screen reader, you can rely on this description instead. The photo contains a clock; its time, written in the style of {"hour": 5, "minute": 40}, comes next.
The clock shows {"hour": 11, "minute": 37}
